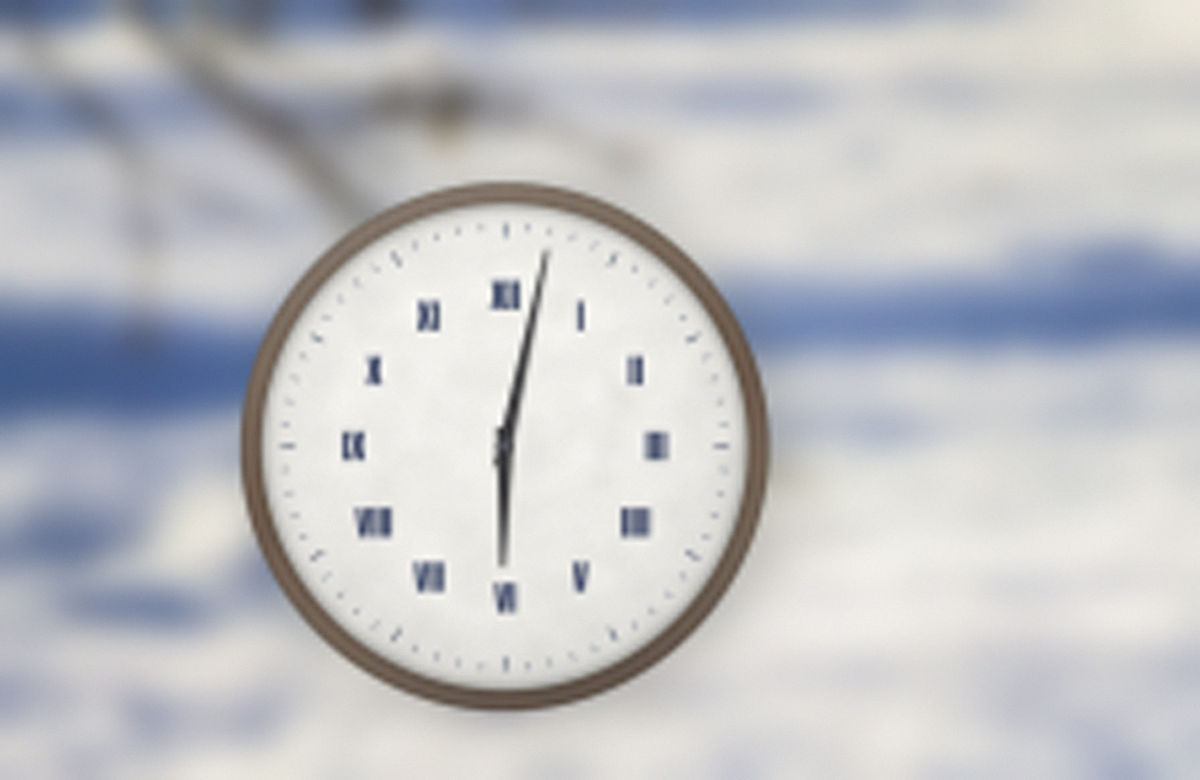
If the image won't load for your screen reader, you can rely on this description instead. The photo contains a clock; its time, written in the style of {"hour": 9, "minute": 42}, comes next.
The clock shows {"hour": 6, "minute": 2}
